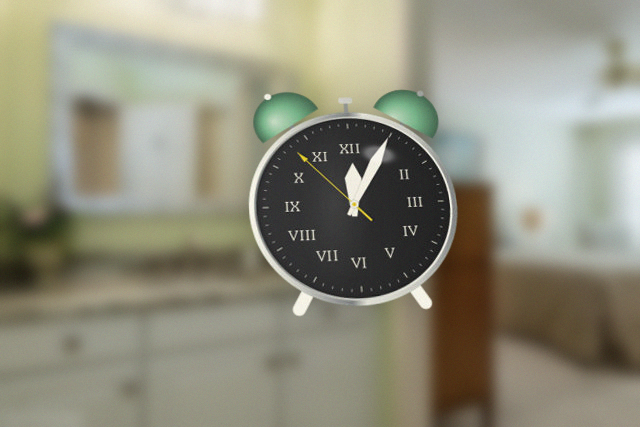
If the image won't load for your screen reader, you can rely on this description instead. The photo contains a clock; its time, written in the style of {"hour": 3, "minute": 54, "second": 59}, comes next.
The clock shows {"hour": 12, "minute": 4, "second": 53}
